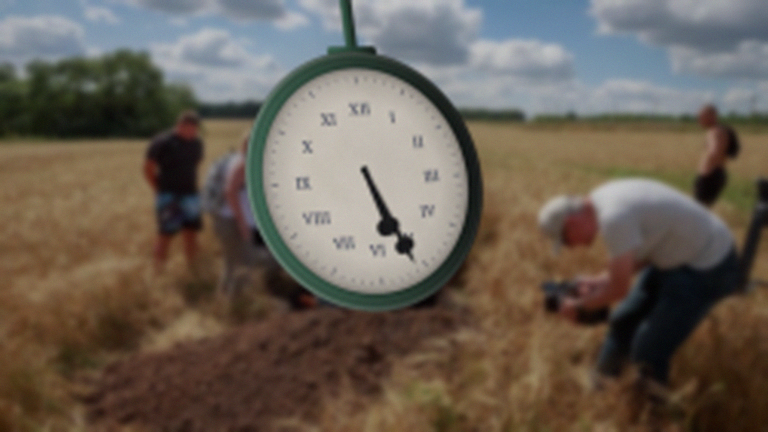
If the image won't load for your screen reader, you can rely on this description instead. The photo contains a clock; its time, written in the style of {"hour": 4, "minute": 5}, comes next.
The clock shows {"hour": 5, "minute": 26}
